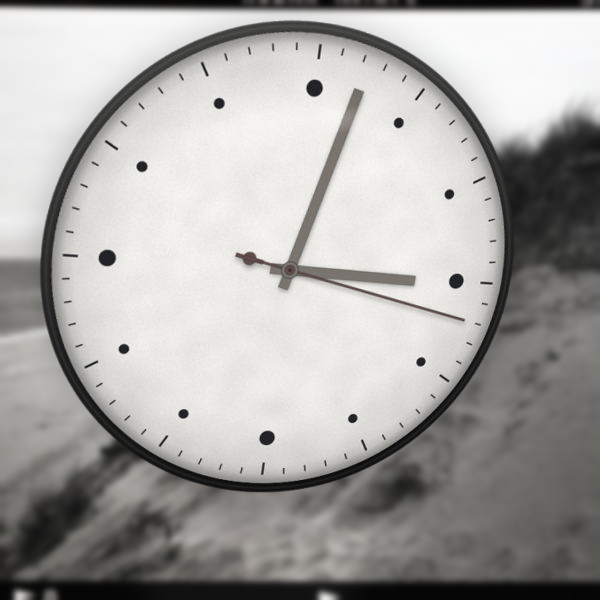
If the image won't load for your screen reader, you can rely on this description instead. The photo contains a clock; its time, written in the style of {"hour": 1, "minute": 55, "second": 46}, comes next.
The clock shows {"hour": 3, "minute": 2, "second": 17}
